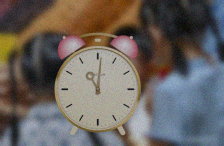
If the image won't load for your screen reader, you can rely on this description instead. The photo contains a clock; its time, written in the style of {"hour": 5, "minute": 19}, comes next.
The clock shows {"hour": 11, "minute": 1}
